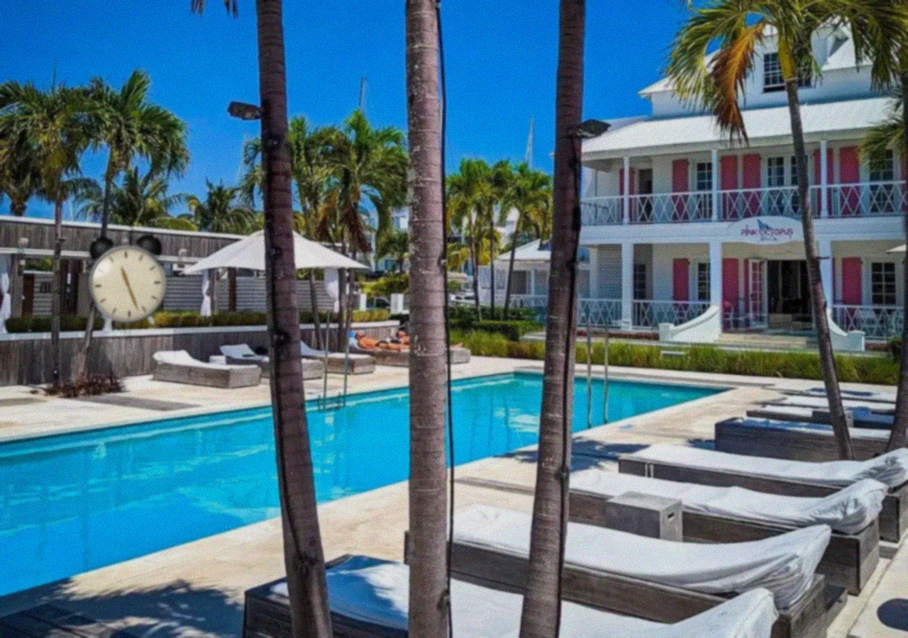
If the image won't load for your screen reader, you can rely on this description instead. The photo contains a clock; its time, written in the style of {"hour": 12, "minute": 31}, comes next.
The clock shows {"hour": 11, "minute": 27}
